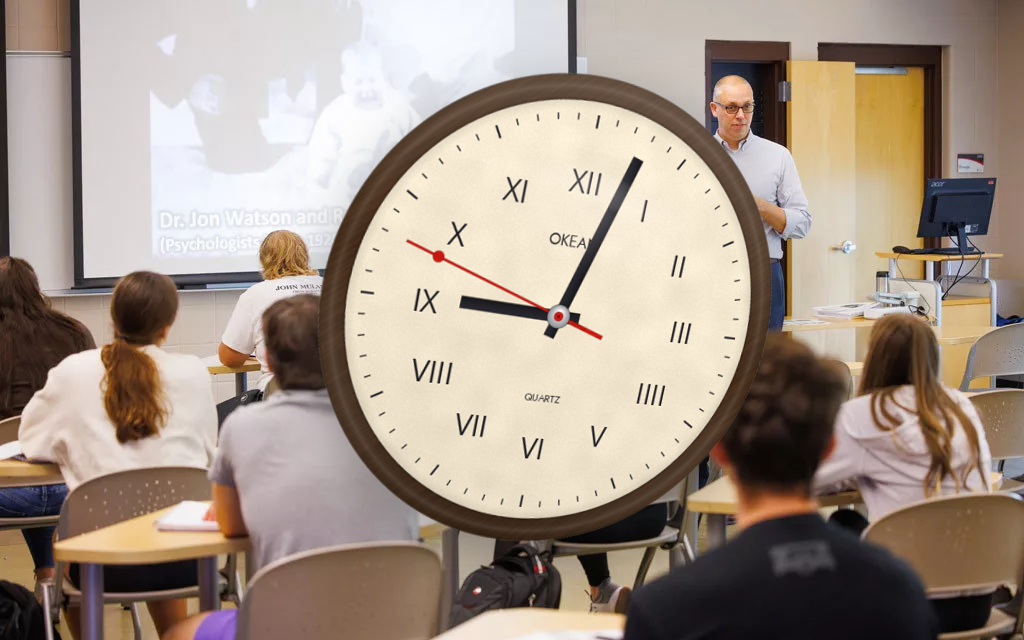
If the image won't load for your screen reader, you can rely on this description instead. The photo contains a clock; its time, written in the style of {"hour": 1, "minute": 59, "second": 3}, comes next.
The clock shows {"hour": 9, "minute": 2, "second": 48}
